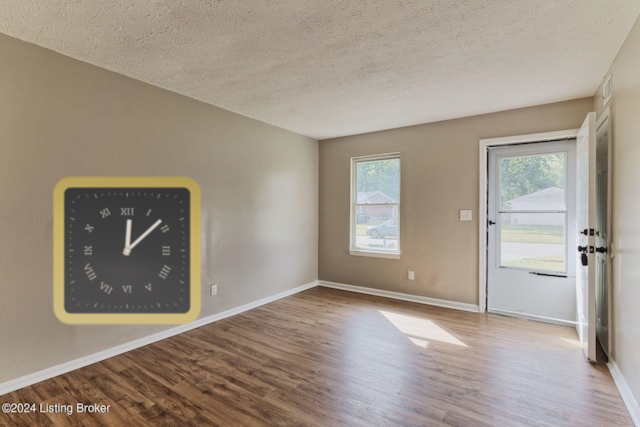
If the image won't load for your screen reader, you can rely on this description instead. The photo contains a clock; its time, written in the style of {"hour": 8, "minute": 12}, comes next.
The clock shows {"hour": 12, "minute": 8}
